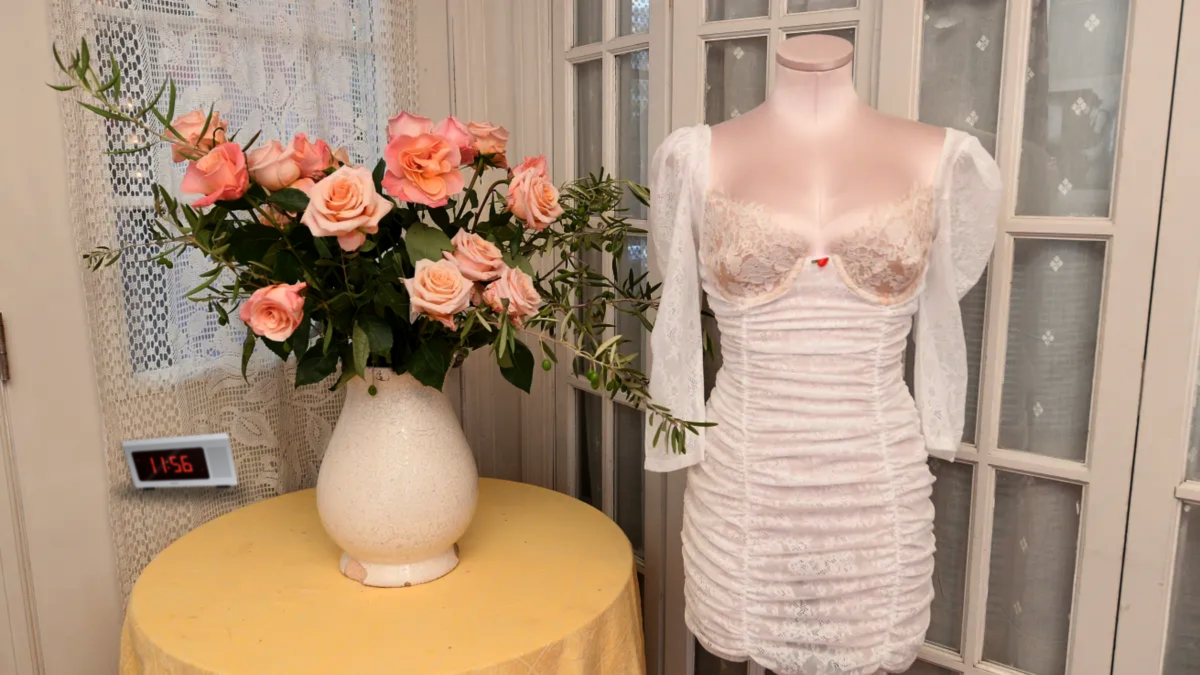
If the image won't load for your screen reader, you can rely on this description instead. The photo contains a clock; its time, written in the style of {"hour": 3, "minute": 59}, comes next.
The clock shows {"hour": 11, "minute": 56}
